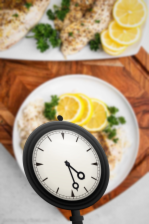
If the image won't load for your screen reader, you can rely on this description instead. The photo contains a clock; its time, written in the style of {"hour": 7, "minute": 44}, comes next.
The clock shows {"hour": 4, "minute": 28}
